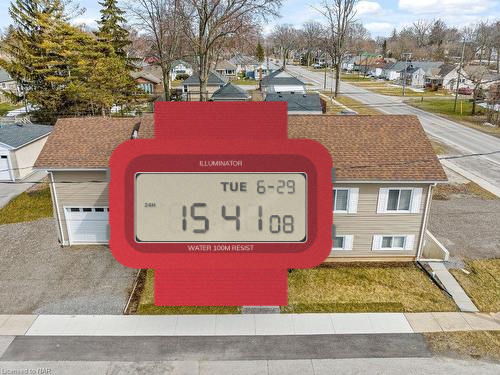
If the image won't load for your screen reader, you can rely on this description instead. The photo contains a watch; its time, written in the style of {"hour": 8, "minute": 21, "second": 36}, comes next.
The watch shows {"hour": 15, "minute": 41, "second": 8}
